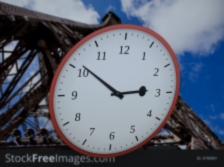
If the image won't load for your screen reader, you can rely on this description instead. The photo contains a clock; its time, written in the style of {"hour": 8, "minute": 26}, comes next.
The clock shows {"hour": 2, "minute": 51}
